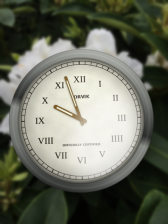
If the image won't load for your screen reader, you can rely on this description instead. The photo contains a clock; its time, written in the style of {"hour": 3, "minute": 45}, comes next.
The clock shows {"hour": 9, "minute": 57}
